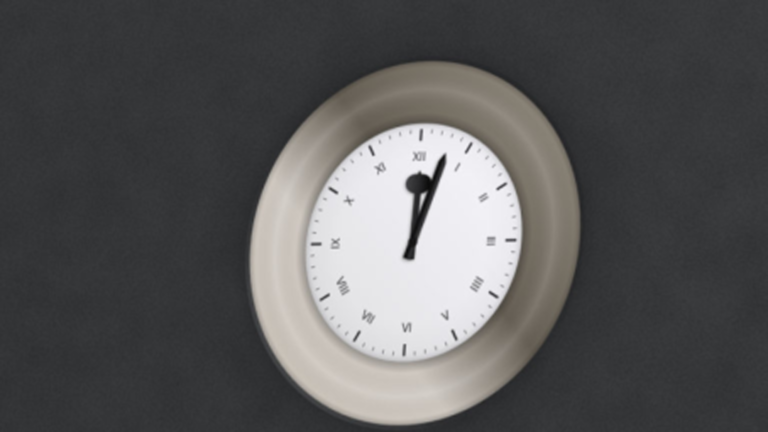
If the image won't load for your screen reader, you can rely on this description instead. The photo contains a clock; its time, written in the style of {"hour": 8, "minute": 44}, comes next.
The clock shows {"hour": 12, "minute": 3}
